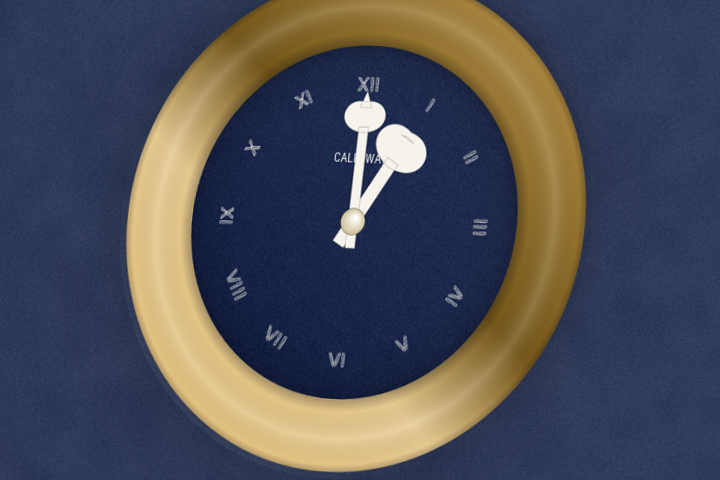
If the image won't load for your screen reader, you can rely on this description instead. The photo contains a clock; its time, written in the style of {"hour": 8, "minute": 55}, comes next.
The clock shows {"hour": 1, "minute": 0}
